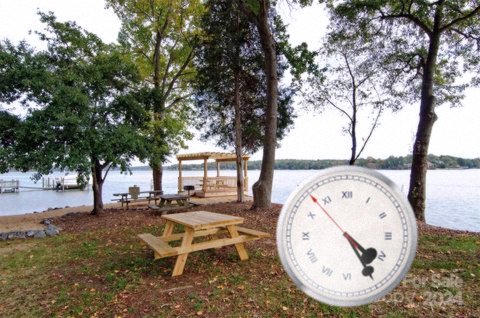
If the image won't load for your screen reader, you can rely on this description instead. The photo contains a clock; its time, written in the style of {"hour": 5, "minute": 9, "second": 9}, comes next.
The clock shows {"hour": 4, "minute": 24, "second": 53}
